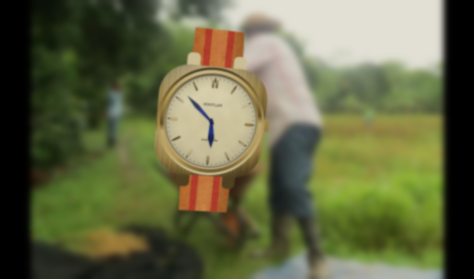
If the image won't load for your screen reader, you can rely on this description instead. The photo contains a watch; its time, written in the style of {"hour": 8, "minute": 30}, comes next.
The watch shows {"hour": 5, "minute": 52}
